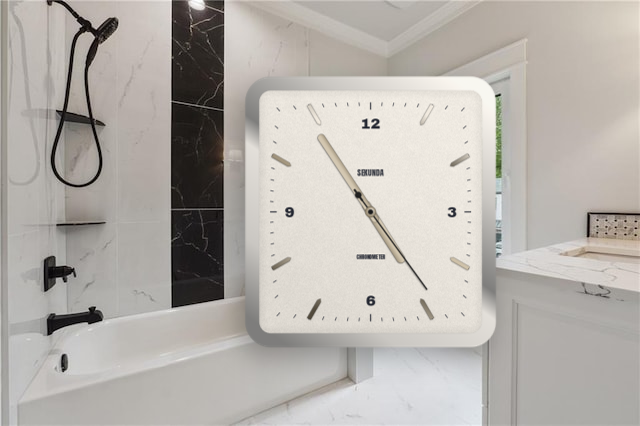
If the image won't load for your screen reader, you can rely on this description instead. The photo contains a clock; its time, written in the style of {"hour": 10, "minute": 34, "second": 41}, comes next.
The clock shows {"hour": 4, "minute": 54, "second": 24}
